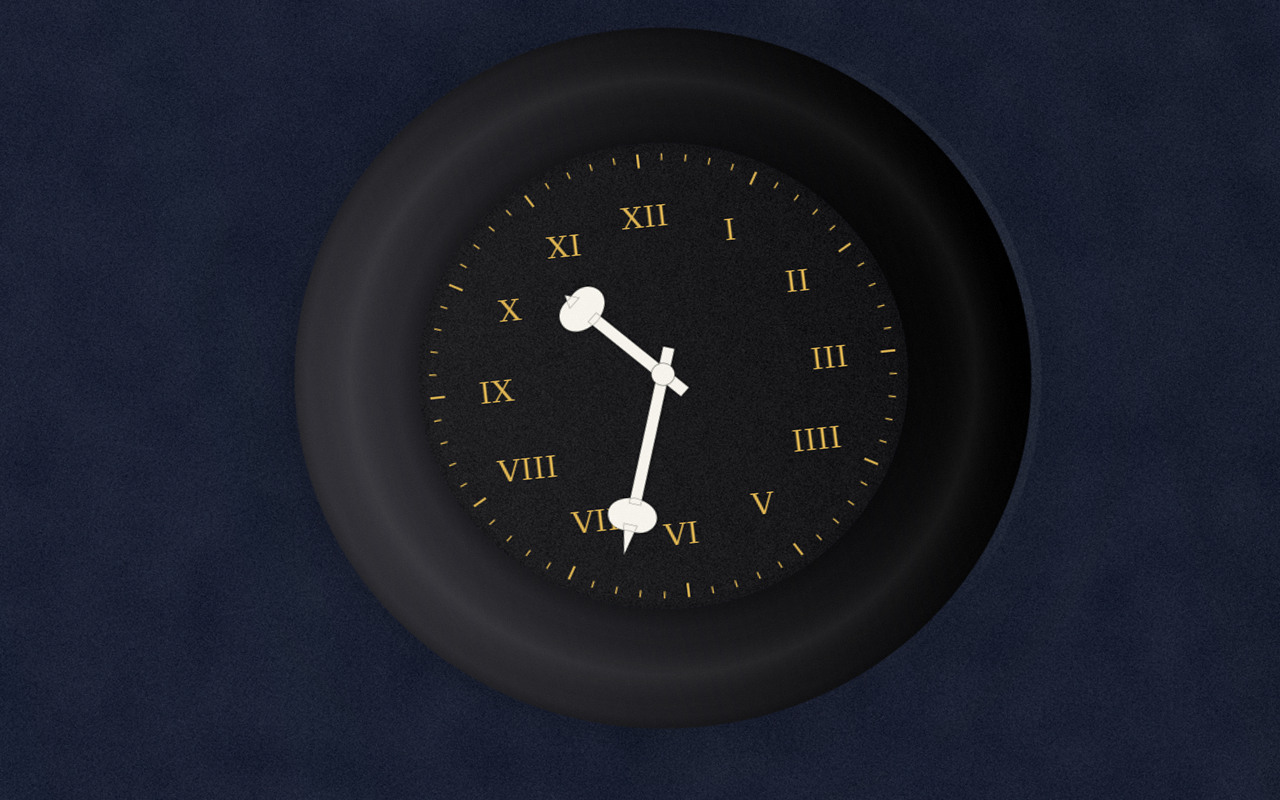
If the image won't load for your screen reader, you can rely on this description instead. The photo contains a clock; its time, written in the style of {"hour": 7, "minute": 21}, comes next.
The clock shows {"hour": 10, "minute": 33}
